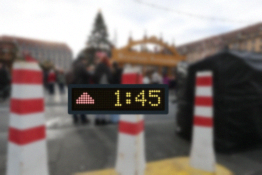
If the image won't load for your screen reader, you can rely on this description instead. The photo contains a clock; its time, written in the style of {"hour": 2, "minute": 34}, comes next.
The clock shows {"hour": 1, "minute": 45}
